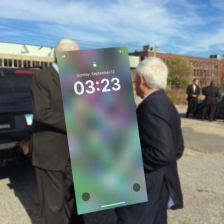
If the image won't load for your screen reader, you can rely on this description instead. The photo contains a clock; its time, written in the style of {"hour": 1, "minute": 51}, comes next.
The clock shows {"hour": 3, "minute": 23}
